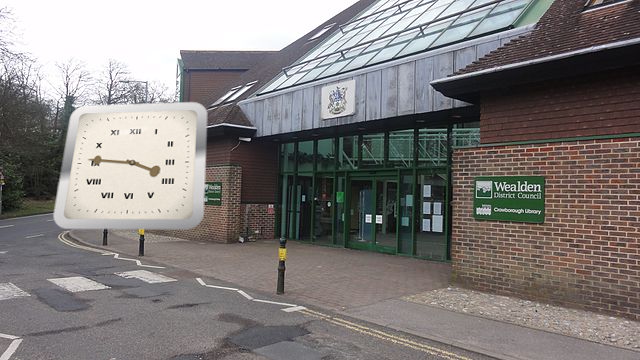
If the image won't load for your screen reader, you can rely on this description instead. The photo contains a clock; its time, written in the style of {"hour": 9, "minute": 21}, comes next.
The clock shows {"hour": 3, "minute": 46}
